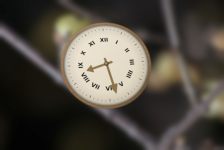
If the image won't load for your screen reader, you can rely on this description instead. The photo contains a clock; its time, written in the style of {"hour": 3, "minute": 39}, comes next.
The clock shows {"hour": 8, "minute": 28}
